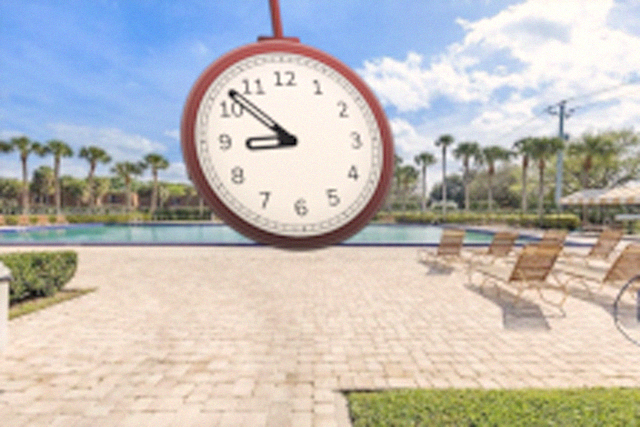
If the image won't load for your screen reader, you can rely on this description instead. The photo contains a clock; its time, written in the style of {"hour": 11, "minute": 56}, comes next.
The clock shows {"hour": 8, "minute": 52}
